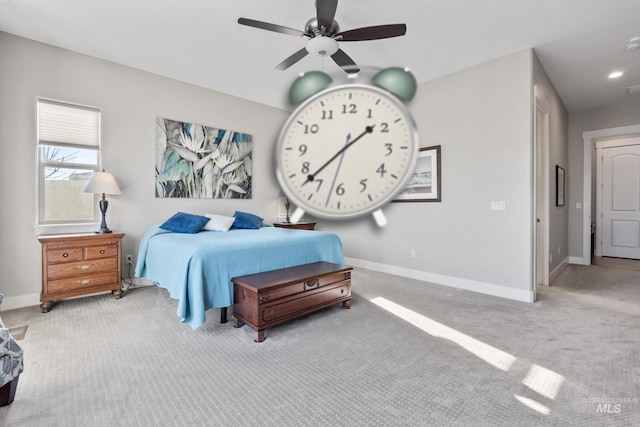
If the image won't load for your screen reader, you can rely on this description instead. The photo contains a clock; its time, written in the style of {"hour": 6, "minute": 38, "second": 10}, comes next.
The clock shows {"hour": 1, "minute": 37, "second": 32}
